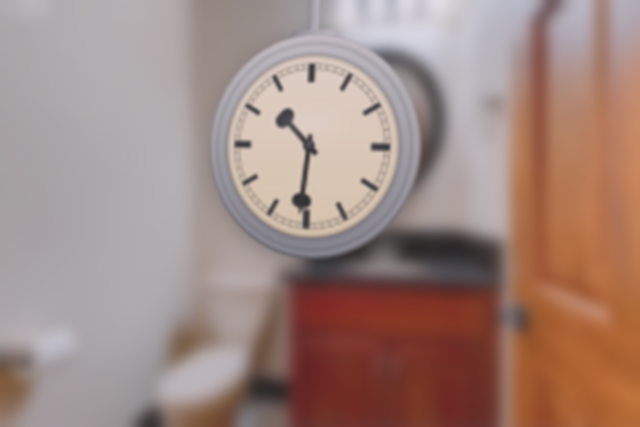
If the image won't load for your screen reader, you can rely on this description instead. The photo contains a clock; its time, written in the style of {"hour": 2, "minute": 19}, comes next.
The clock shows {"hour": 10, "minute": 31}
